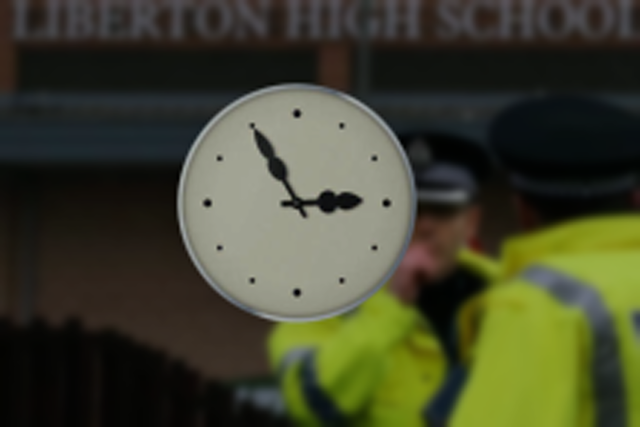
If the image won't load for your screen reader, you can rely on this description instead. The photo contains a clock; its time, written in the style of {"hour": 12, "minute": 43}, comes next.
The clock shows {"hour": 2, "minute": 55}
